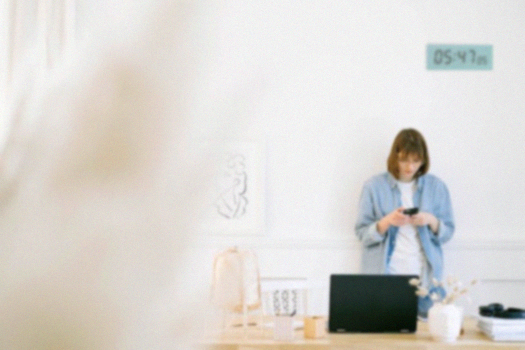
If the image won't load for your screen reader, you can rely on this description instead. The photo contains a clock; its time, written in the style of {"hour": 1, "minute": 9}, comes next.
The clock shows {"hour": 5, "minute": 47}
